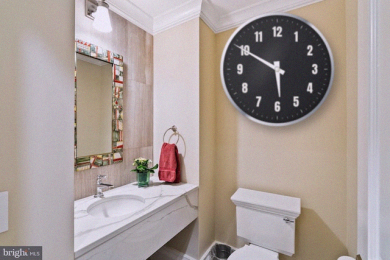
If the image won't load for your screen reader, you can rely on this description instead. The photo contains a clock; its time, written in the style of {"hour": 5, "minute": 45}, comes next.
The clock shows {"hour": 5, "minute": 50}
